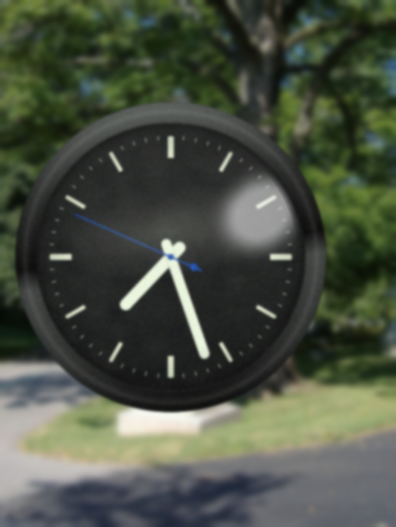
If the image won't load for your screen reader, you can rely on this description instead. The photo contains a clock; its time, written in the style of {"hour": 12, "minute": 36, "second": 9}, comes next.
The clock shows {"hour": 7, "minute": 26, "second": 49}
